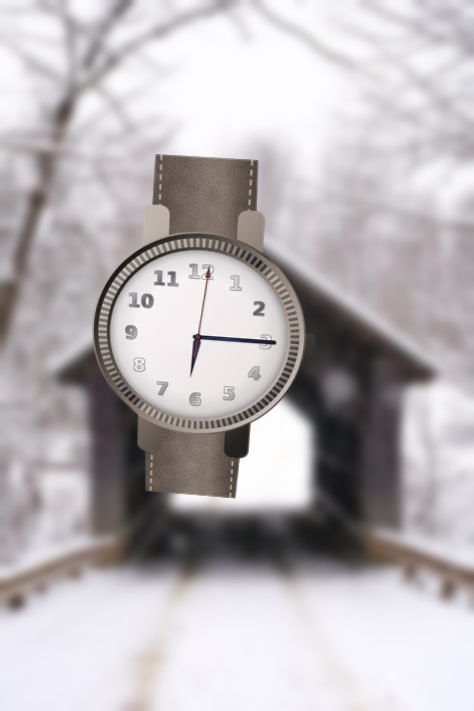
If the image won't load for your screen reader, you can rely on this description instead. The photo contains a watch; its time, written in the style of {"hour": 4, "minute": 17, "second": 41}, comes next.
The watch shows {"hour": 6, "minute": 15, "second": 1}
